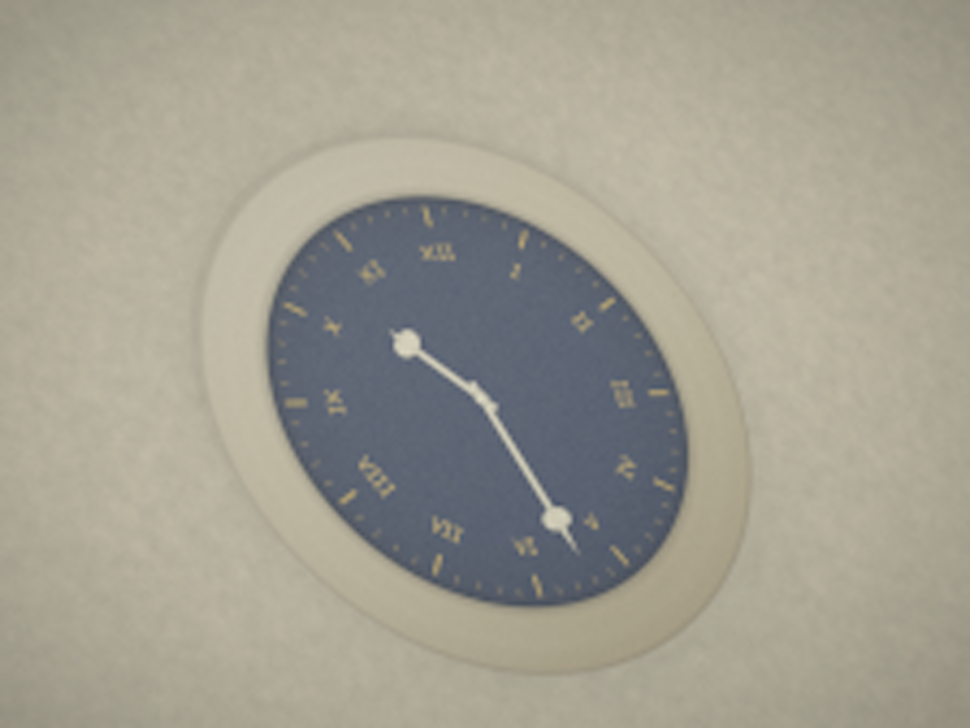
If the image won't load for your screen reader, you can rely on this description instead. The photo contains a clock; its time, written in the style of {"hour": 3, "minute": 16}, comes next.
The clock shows {"hour": 10, "minute": 27}
